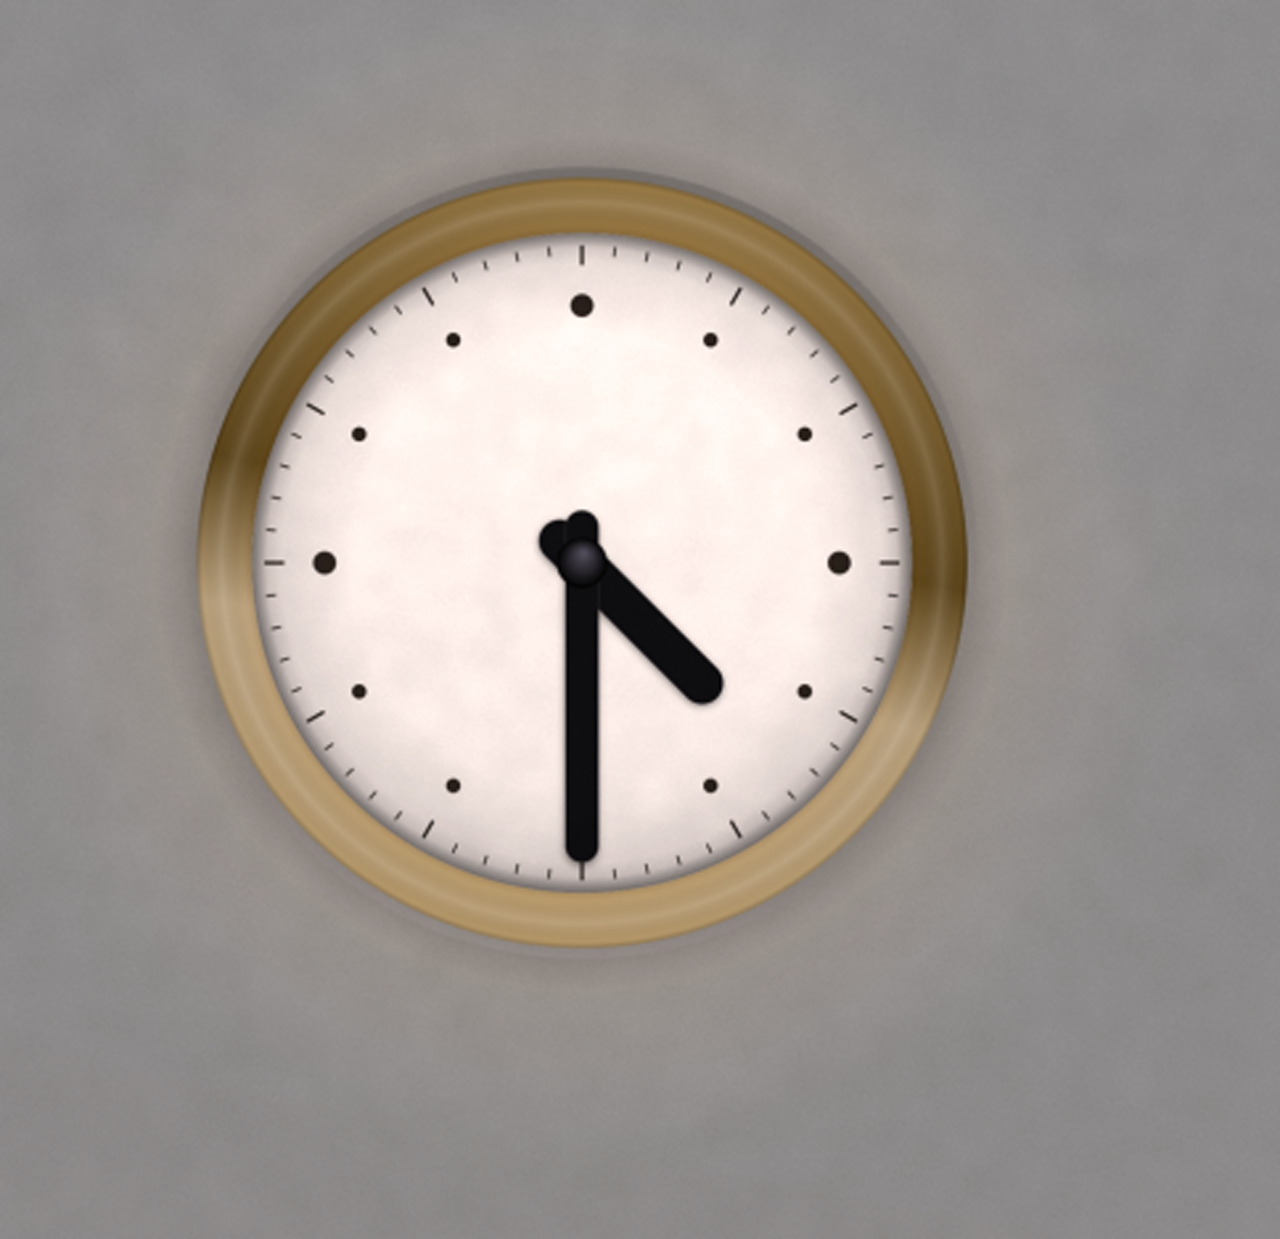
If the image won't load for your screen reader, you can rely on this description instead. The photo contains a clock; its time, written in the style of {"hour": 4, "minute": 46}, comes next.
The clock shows {"hour": 4, "minute": 30}
